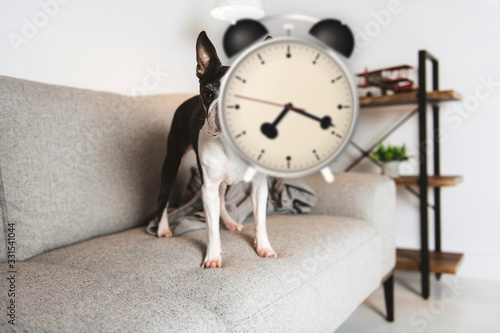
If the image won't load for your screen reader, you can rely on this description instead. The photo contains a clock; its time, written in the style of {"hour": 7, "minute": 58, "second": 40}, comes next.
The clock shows {"hour": 7, "minute": 18, "second": 47}
